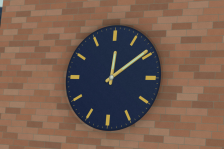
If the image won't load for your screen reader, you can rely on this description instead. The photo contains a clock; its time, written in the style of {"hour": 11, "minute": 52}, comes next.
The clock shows {"hour": 12, "minute": 9}
